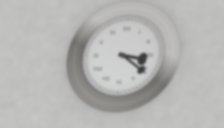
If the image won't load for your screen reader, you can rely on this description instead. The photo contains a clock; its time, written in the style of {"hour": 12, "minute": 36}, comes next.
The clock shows {"hour": 3, "minute": 21}
